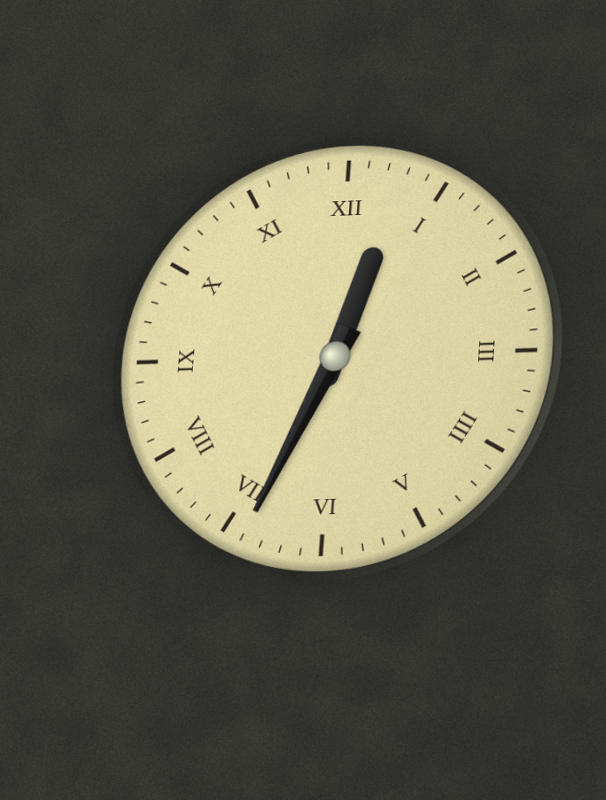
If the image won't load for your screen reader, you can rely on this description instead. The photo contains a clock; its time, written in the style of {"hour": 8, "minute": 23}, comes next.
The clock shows {"hour": 12, "minute": 34}
